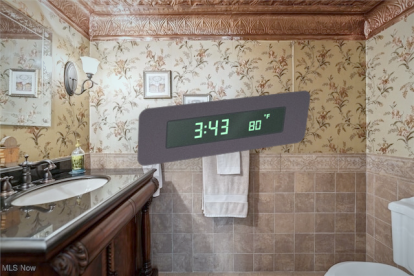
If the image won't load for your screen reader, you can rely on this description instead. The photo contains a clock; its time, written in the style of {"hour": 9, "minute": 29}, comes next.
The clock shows {"hour": 3, "minute": 43}
